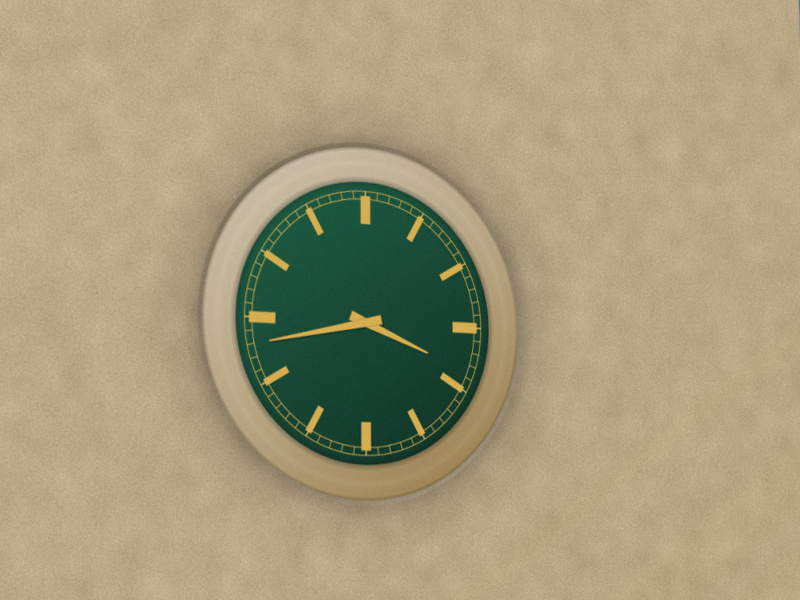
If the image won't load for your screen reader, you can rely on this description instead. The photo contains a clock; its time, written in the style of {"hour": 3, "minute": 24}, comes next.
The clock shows {"hour": 3, "minute": 43}
